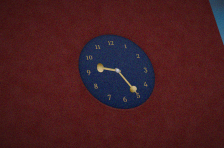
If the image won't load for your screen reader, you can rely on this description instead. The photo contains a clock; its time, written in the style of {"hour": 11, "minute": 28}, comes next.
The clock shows {"hour": 9, "minute": 25}
